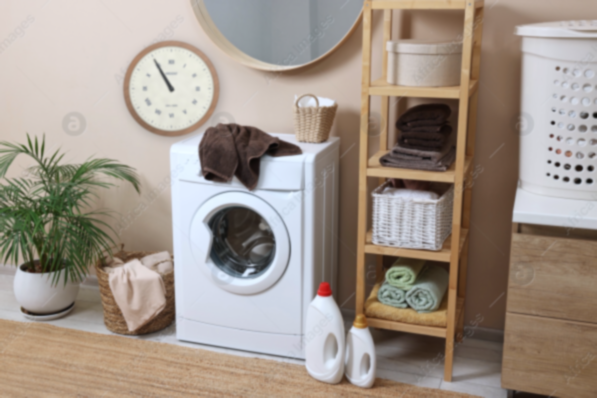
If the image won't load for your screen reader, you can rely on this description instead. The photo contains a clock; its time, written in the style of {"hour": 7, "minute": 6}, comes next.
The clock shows {"hour": 10, "minute": 55}
